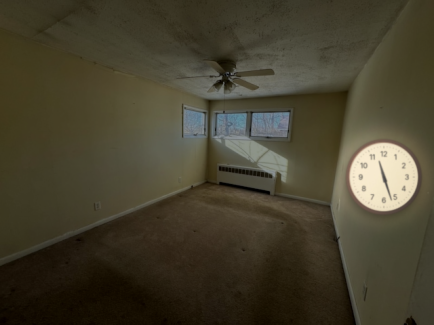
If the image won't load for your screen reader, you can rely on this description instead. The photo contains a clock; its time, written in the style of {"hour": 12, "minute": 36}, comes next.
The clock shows {"hour": 11, "minute": 27}
